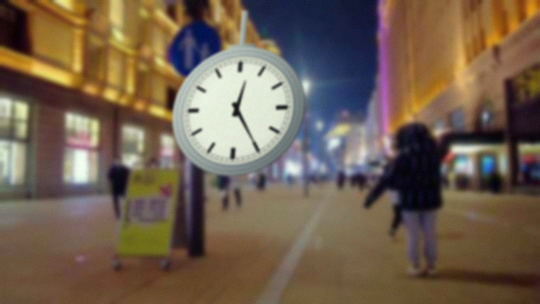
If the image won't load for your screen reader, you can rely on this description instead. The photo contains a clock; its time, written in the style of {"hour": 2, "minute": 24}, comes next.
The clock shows {"hour": 12, "minute": 25}
